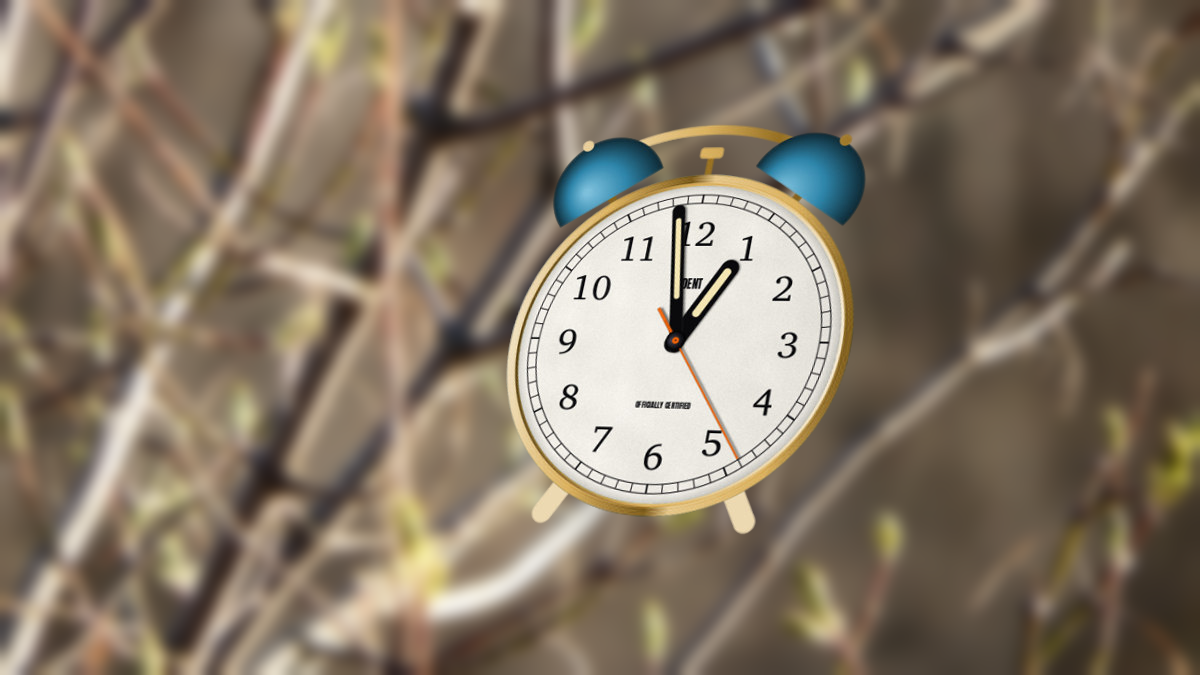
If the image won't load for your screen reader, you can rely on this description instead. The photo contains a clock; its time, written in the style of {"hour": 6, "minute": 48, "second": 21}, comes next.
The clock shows {"hour": 12, "minute": 58, "second": 24}
